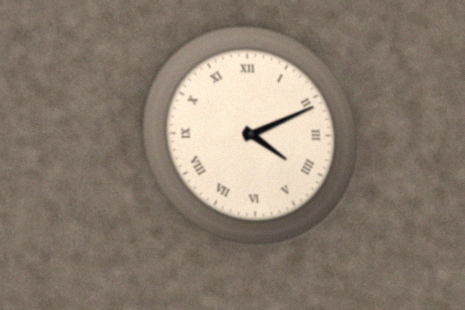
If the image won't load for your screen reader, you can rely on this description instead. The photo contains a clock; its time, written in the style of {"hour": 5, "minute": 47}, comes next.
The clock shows {"hour": 4, "minute": 11}
